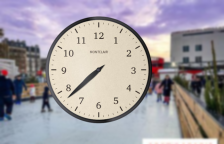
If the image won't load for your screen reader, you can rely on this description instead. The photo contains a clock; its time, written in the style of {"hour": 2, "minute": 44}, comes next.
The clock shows {"hour": 7, "minute": 38}
